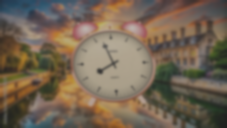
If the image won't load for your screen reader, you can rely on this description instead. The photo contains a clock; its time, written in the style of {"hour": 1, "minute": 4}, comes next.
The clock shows {"hour": 7, "minute": 57}
